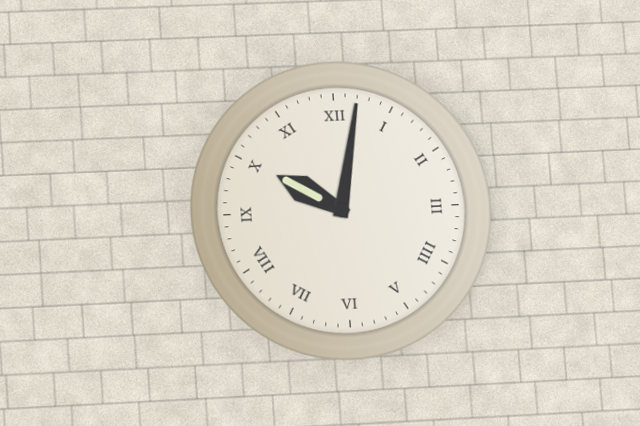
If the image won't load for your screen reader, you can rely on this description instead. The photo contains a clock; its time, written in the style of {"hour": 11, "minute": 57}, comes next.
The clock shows {"hour": 10, "minute": 2}
